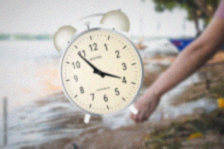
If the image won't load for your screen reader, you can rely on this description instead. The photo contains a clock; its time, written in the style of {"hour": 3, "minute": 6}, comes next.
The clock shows {"hour": 3, "minute": 54}
